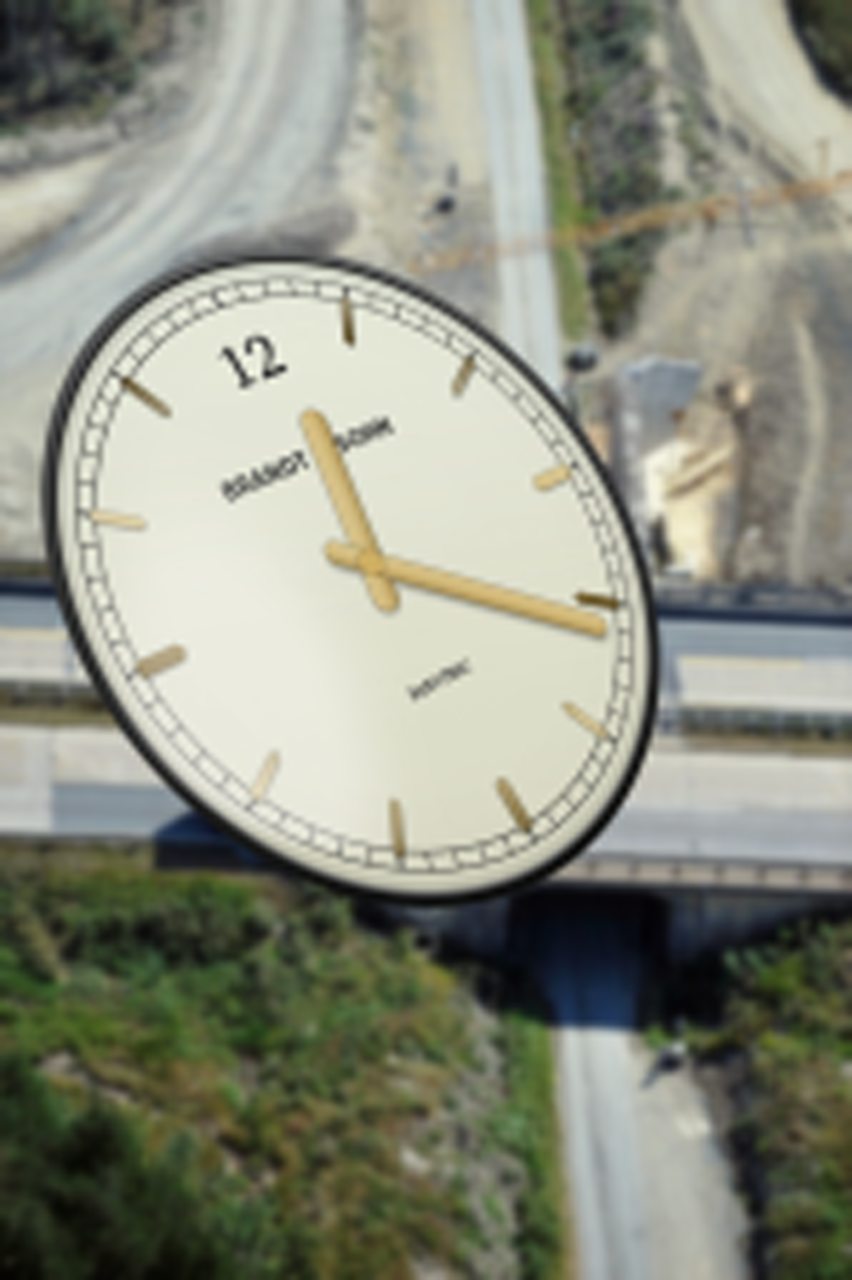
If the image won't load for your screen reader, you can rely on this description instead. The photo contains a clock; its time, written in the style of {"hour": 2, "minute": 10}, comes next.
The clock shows {"hour": 12, "minute": 21}
